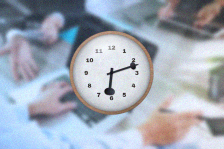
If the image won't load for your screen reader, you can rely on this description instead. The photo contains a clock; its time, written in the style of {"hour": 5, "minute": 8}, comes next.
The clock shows {"hour": 6, "minute": 12}
